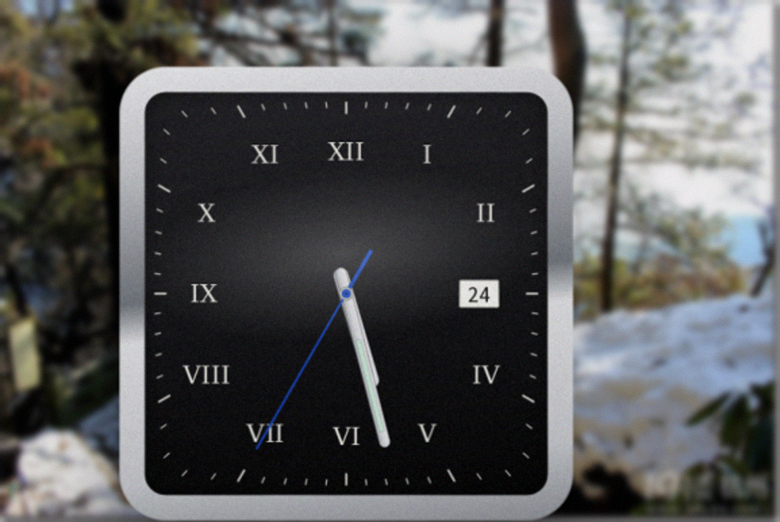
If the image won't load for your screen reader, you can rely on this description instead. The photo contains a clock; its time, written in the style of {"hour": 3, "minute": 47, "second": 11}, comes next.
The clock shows {"hour": 5, "minute": 27, "second": 35}
